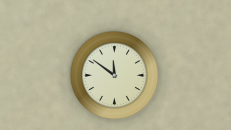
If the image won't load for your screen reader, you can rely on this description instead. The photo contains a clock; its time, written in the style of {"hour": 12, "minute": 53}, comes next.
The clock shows {"hour": 11, "minute": 51}
